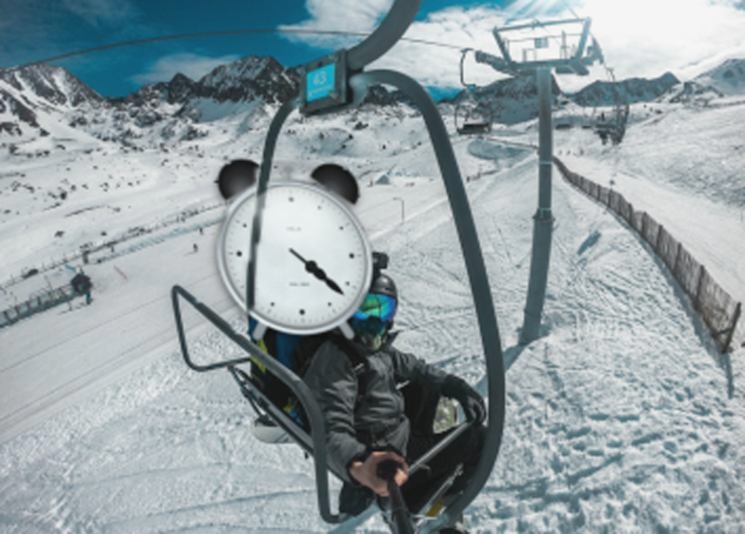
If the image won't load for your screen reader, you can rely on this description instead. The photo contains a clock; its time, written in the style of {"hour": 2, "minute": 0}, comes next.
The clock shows {"hour": 4, "minute": 22}
